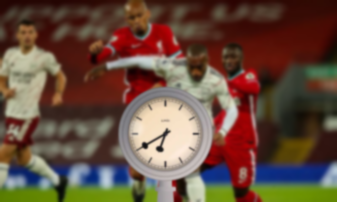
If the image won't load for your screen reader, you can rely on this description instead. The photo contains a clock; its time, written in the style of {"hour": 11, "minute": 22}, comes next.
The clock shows {"hour": 6, "minute": 40}
